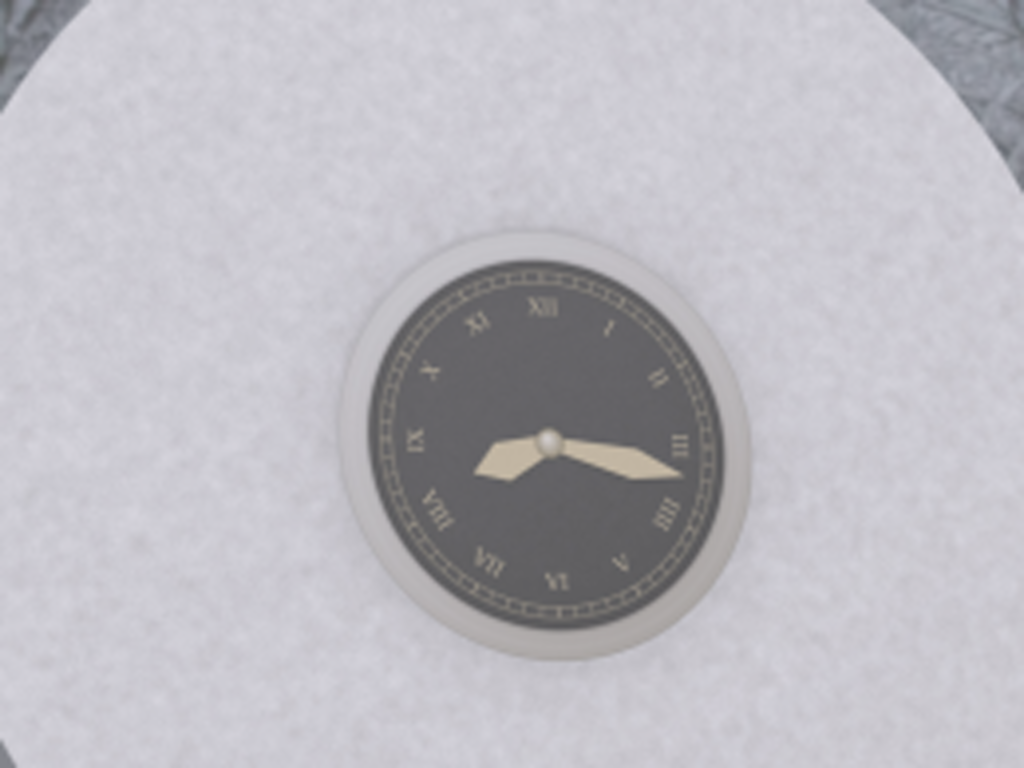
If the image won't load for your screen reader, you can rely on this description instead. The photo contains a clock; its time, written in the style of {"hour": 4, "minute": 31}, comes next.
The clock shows {"hour": 8, "minute": 17}
